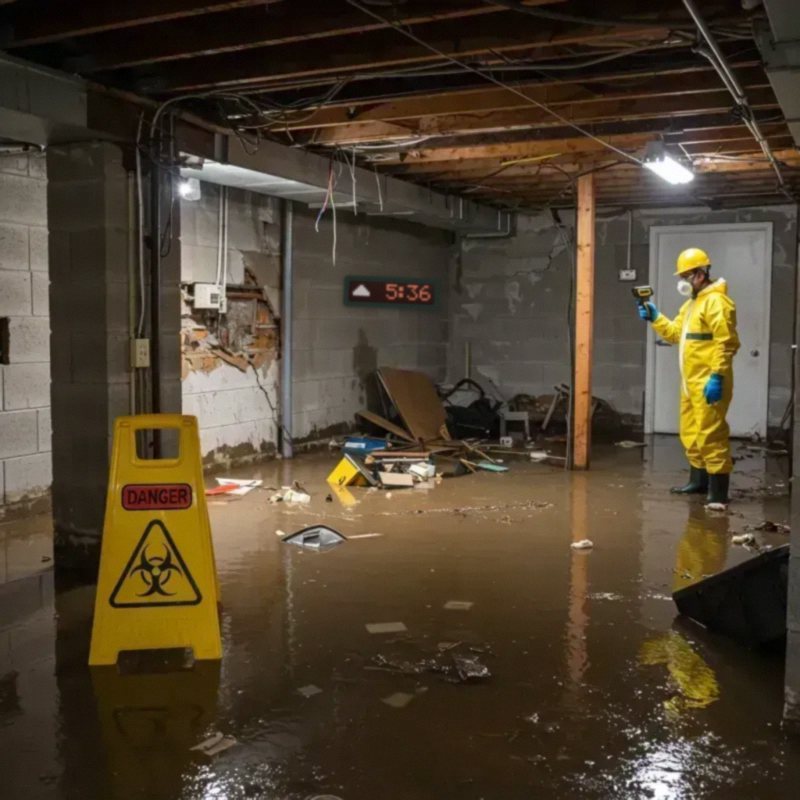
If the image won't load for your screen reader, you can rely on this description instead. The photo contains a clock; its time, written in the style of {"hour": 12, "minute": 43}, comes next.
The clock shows {"hour": 5, "minute": 36}
